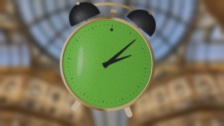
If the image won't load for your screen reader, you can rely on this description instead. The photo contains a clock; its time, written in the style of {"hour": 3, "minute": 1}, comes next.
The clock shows {"hour": 2, "minute": 7}
